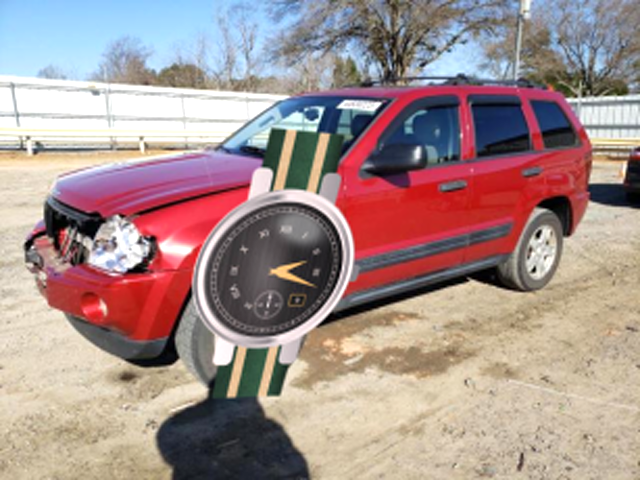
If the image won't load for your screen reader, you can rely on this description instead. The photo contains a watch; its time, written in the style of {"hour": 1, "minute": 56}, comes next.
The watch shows {"hour": 2, "minute": 18}
